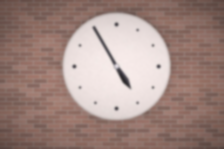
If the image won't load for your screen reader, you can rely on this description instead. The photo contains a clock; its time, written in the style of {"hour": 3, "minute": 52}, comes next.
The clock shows {"hour": 4, "minute": 55}
